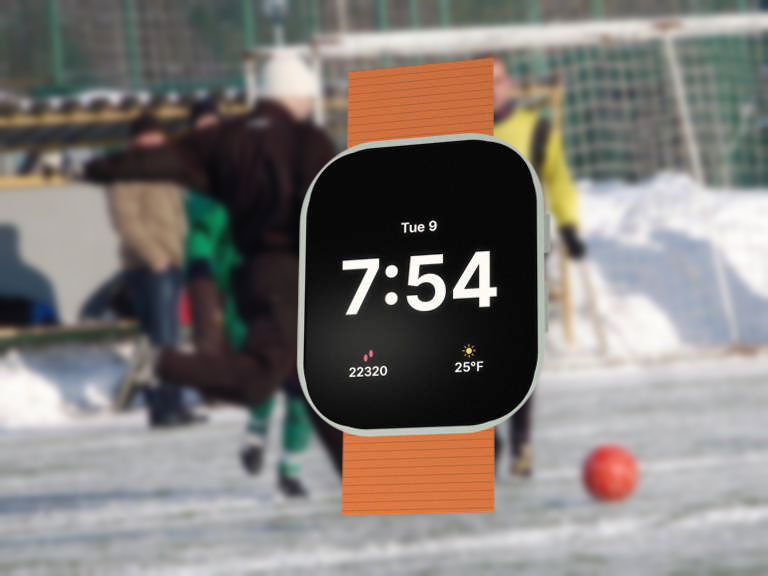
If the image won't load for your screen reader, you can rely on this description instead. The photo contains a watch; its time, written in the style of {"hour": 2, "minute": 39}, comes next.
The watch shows {"hour": 7, "minute": 54}
